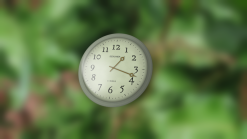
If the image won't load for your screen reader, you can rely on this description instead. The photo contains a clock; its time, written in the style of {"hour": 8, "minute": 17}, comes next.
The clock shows {"hour": 1, "minute": 18}
